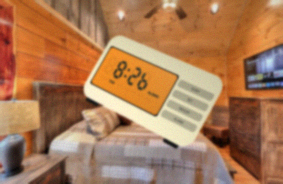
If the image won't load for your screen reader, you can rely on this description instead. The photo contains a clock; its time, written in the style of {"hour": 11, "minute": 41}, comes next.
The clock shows {"hour": 8, "minute": 26}
